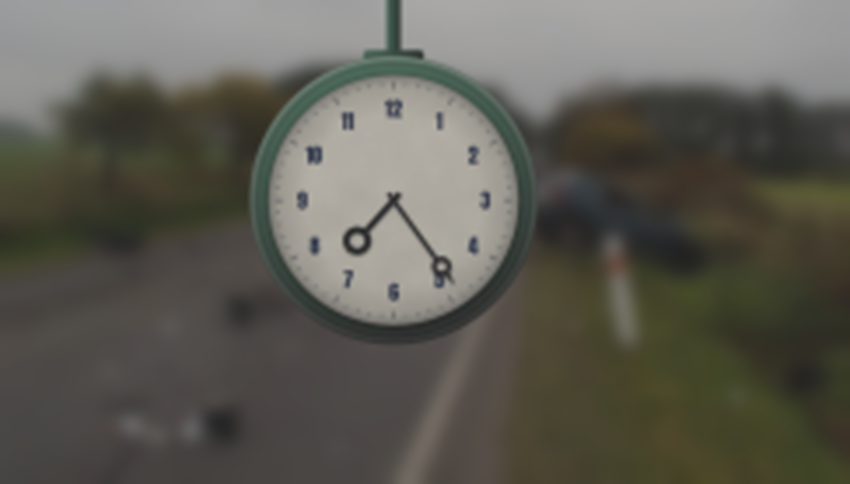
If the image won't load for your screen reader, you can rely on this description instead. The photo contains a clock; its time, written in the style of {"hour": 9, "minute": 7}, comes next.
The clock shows {"hour": 7, "minute": 24}
